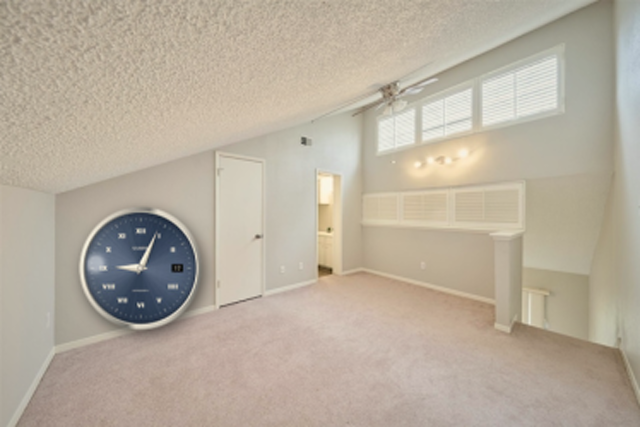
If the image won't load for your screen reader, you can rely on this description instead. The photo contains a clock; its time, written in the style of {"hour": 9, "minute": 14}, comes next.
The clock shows {"hour": 9, "minute": 4}
